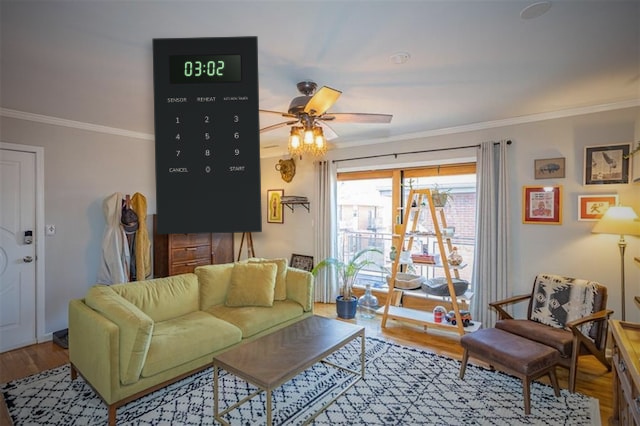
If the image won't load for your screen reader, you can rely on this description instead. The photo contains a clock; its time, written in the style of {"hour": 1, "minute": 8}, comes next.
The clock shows {"hour": 3, "minute": 2}
